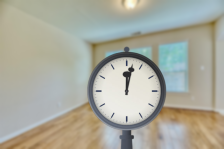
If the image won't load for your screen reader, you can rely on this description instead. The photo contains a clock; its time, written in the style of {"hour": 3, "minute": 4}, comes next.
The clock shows {"hour": 12, "minute": 2}
